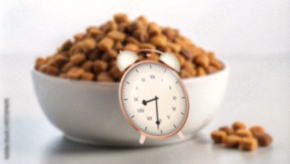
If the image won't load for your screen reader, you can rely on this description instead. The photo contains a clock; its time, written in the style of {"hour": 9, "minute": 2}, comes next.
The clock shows {"hour": 8, "minute": 31}
